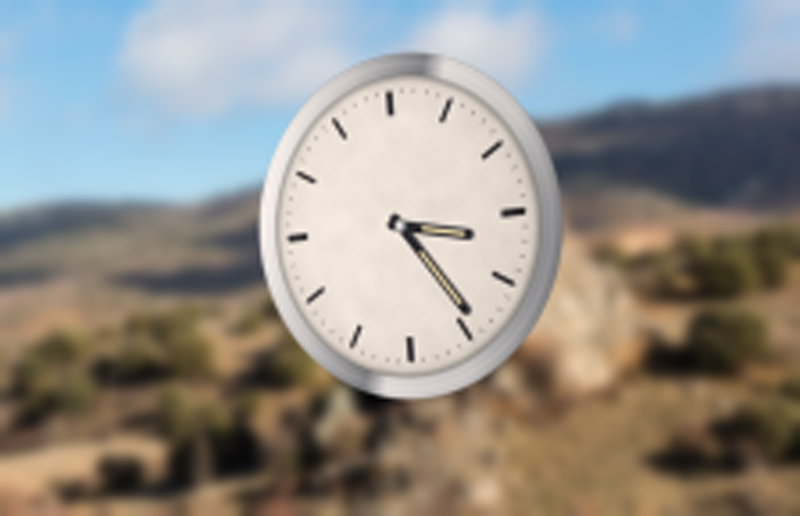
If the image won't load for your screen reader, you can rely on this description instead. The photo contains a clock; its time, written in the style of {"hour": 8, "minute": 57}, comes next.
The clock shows {"hour": 3, "minute": 24}
